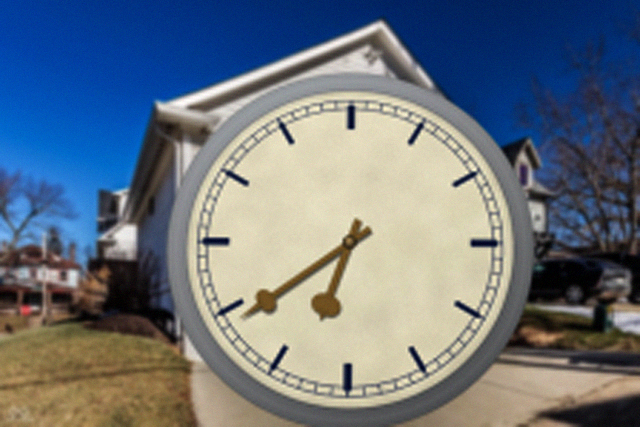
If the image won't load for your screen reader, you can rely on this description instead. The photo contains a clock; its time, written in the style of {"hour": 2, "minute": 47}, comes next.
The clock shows {"hour": 6, "minute": 39}
